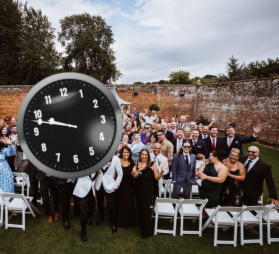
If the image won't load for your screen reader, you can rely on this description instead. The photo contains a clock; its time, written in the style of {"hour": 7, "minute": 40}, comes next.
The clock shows {"hour": 9, "minute": 48}
